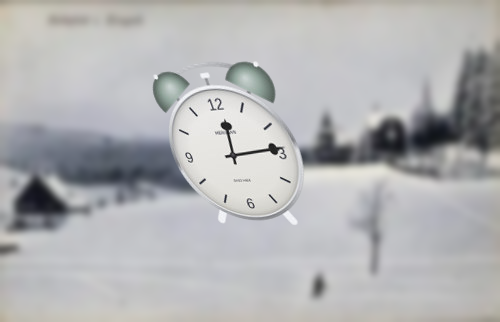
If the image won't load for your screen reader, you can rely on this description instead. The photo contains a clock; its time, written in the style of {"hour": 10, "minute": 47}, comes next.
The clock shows {"hour": 12, "minute": 14}
